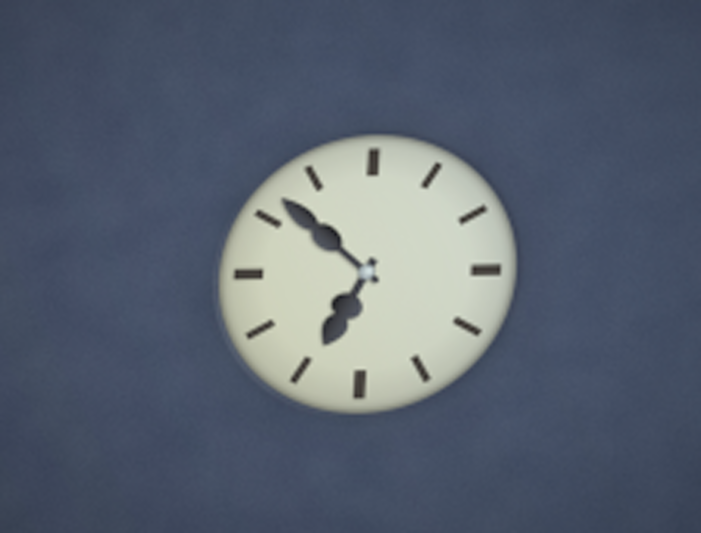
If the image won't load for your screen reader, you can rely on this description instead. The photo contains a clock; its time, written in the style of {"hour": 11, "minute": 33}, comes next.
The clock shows {"hour": 6, "minute": 52}
